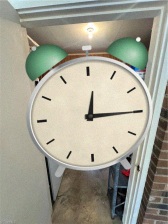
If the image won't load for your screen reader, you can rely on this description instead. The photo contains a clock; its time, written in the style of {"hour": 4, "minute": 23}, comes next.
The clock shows {"hour": 12, "minute": 15}
